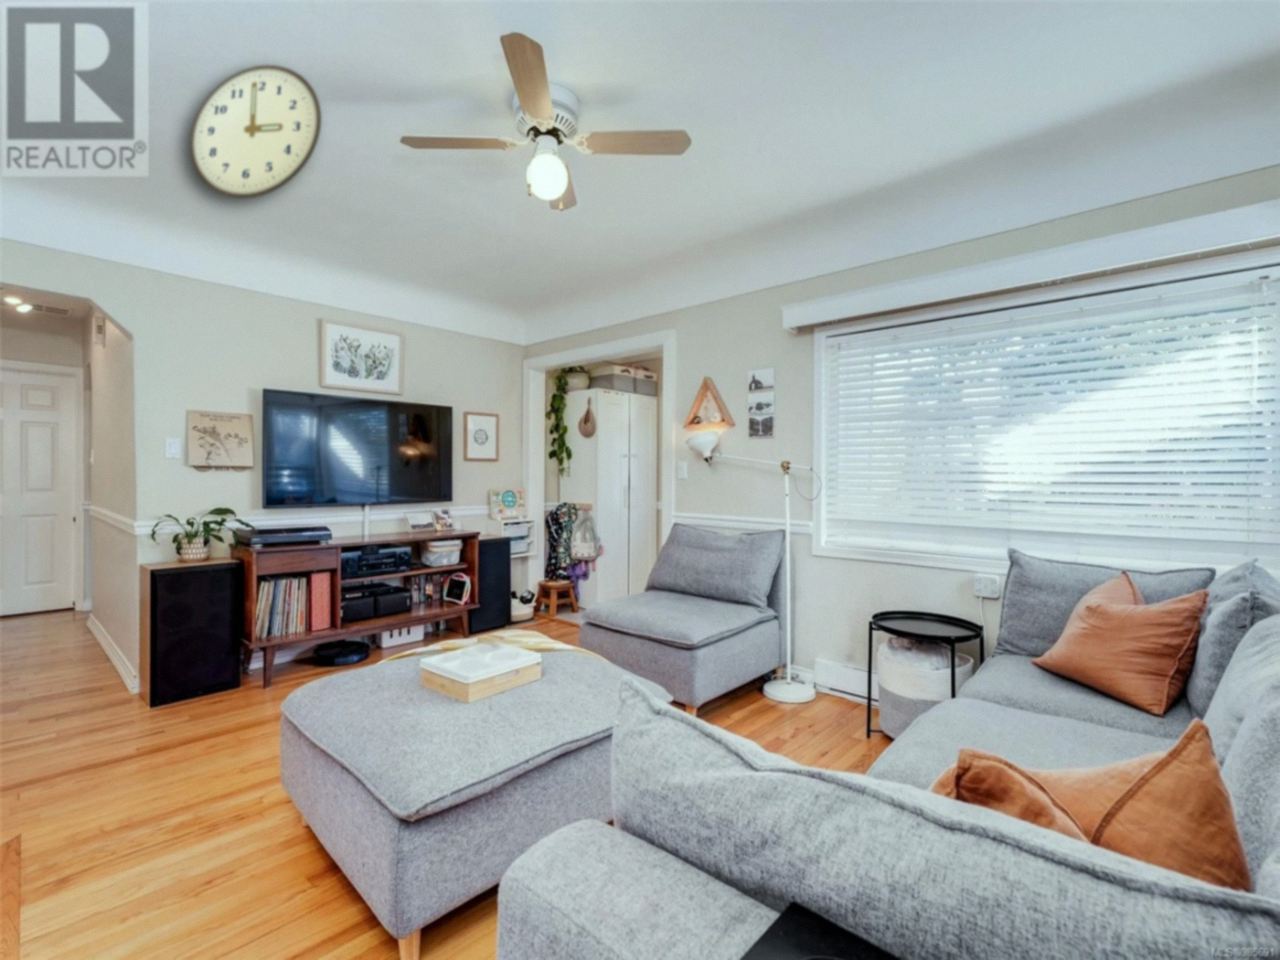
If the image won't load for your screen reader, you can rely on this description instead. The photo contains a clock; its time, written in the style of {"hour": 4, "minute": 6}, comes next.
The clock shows {"hour": 2, "minute": 59}
